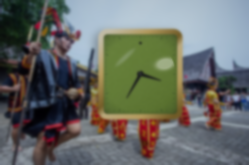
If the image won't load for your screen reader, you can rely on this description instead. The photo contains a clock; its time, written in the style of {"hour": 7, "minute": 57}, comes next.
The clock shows {"hour": 3, "minute": 35}
